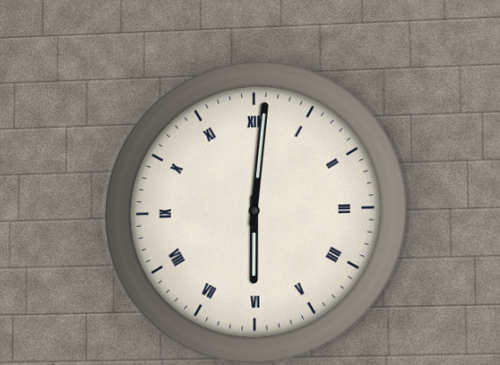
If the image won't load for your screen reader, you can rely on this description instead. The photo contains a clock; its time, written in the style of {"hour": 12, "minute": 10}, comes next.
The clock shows {"hour": 6, "minute": 1}
